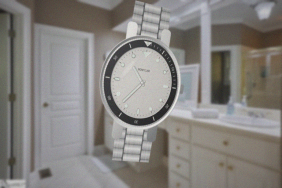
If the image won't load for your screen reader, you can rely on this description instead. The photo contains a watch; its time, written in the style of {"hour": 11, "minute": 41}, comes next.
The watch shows {"hour": 10, "minute": 37}
